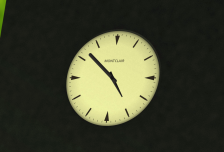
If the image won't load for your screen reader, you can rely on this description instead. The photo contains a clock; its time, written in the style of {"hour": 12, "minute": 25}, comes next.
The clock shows {"hour": 4, "minute": 52}
